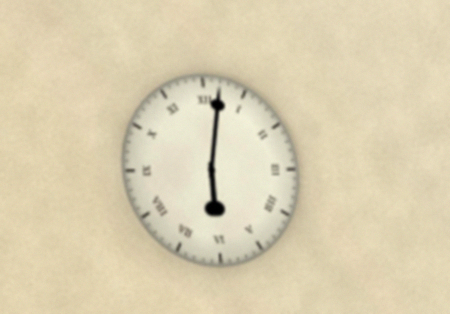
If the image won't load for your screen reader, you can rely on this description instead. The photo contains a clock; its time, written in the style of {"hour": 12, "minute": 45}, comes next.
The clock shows {"hour": 6, "minute": 2}
